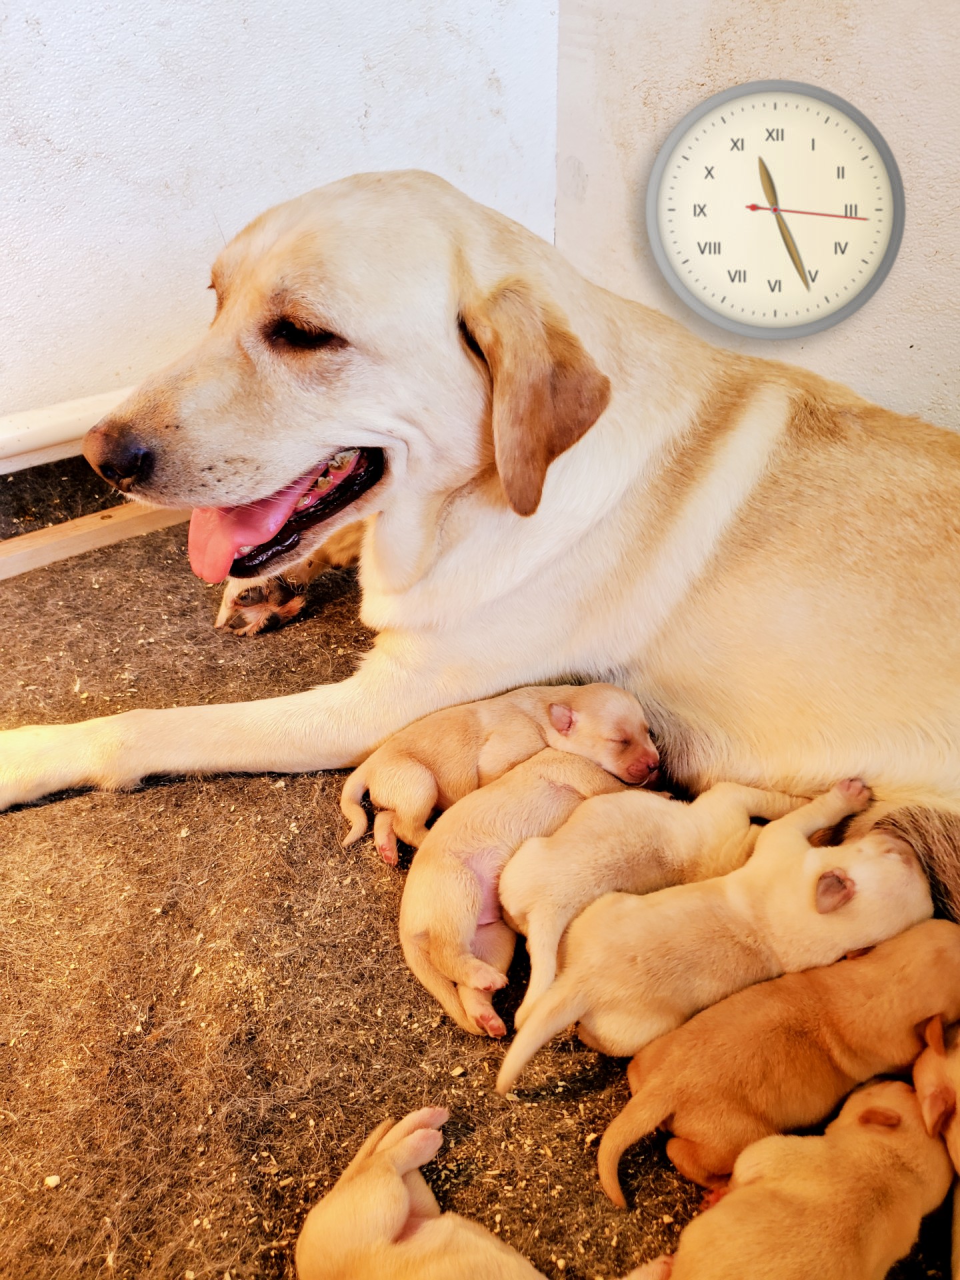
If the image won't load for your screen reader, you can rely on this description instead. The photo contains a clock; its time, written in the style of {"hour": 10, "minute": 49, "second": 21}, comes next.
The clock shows {"hour": 11, "minute": 26, "second": 16}
